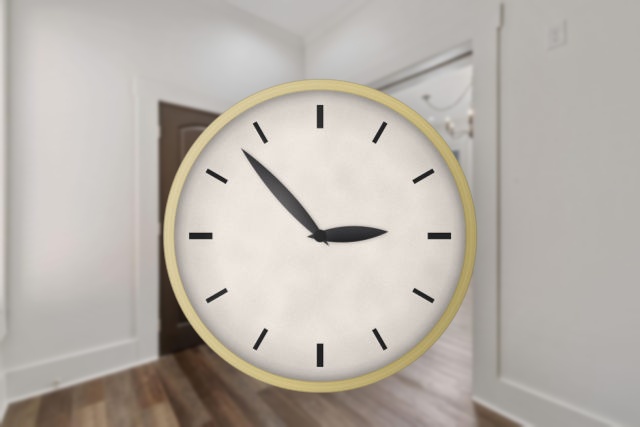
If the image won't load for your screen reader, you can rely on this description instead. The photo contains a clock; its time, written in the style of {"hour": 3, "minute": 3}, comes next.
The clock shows {"hour": 2, "minute": 53}
